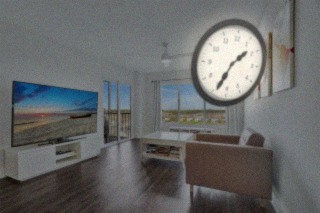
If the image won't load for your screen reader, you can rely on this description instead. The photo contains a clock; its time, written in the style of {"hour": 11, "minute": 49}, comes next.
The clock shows {"hour": 1, "minute": 34}
